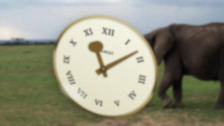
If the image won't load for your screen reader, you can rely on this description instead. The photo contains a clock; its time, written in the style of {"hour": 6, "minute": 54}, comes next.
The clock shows {"hour": 11, "minute": 8}
